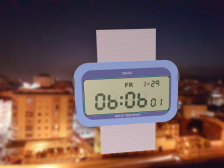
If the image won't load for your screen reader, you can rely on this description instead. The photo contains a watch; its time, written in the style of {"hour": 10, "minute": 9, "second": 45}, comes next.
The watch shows {"hour": 6, "minute": 6, "second": 1}
